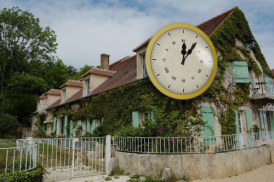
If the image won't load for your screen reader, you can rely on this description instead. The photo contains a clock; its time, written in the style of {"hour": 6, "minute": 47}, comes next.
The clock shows {"hour": 12, "minute": 6}
